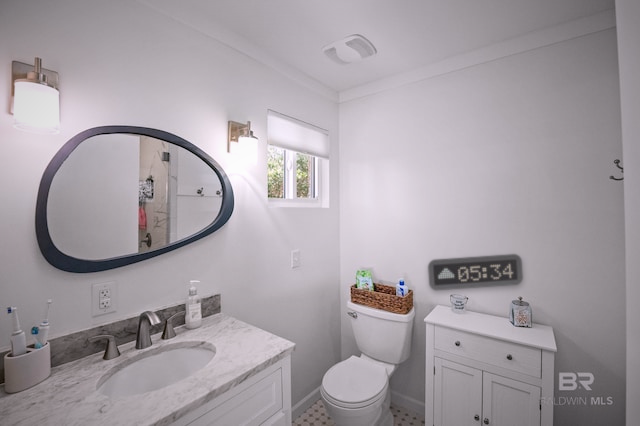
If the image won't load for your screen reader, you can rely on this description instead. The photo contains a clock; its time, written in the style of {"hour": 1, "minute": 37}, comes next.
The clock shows {"hour": 5, "minute": 34}
